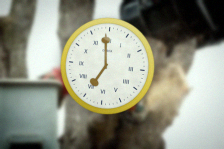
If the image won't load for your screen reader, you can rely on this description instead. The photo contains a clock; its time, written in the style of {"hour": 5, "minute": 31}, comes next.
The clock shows {"hour": 6, "minute": 59}
